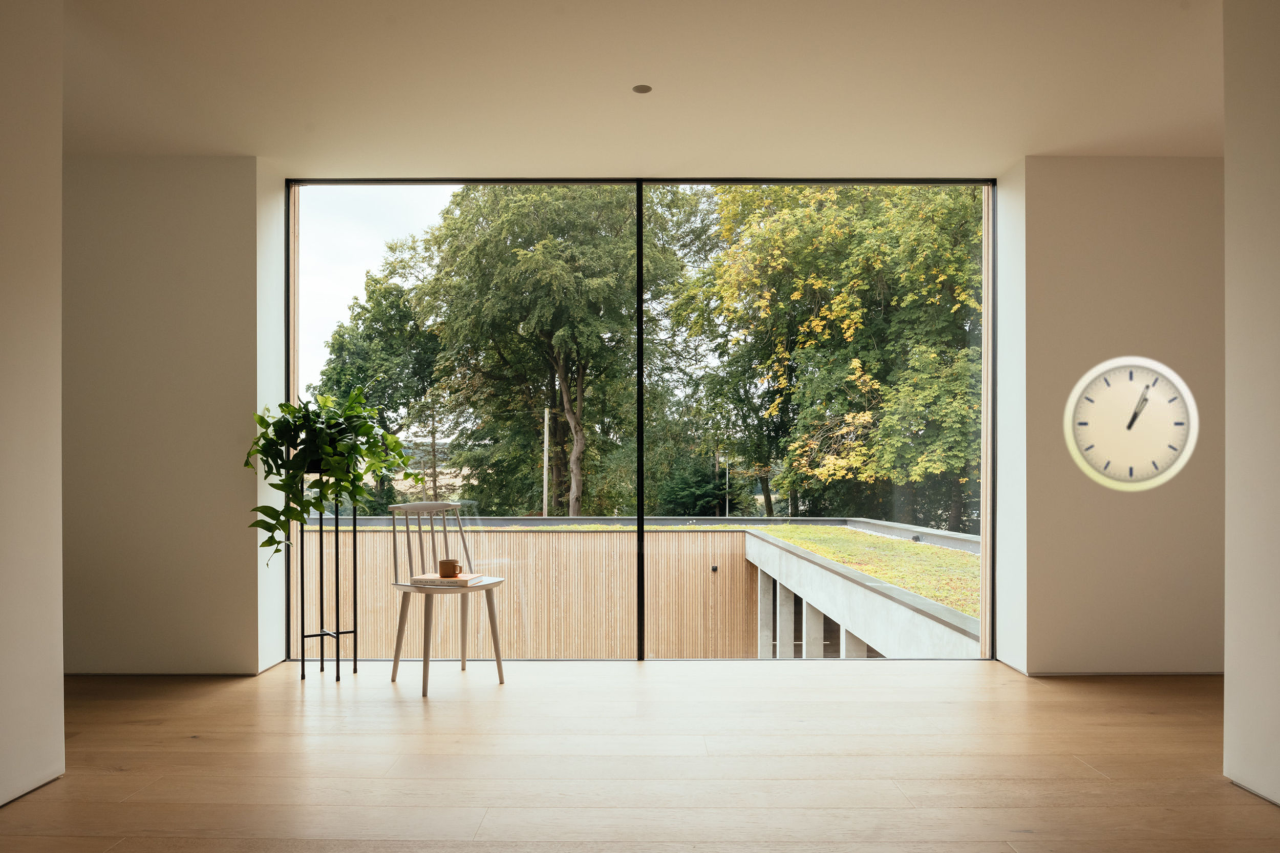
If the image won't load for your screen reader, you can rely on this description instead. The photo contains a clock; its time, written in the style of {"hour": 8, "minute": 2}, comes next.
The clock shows {"hour": 1, "minute": 4}
